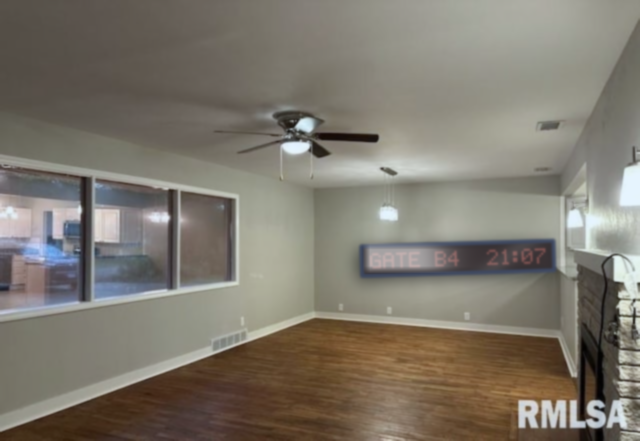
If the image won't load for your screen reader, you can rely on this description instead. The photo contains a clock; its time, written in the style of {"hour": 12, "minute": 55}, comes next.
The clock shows {"hour": 21, "minute": 7}
